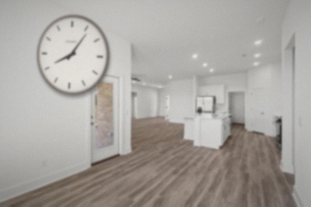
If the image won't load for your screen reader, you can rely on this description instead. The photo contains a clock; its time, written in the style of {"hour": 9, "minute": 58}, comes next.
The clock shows {"hour": 8, "minute": 6}
